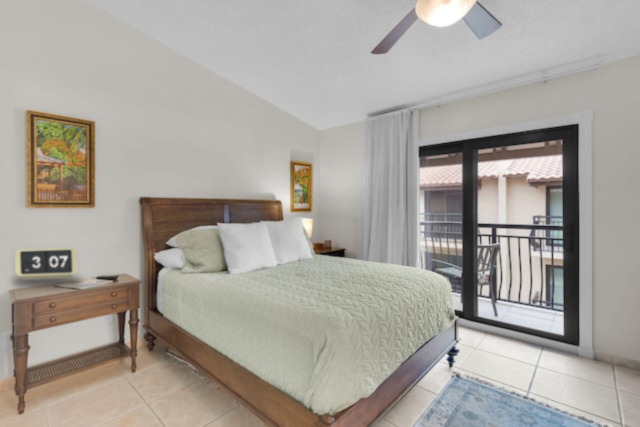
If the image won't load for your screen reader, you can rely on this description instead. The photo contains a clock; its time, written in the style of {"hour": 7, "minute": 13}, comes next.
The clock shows {"hour": 3, "minute": 7}
